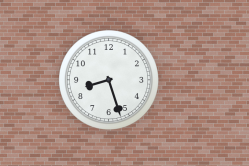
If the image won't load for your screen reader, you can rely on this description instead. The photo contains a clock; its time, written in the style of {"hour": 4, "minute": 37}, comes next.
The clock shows {"hour": 8, "minute": 27}
